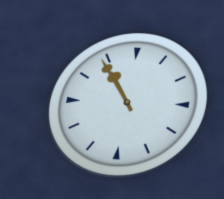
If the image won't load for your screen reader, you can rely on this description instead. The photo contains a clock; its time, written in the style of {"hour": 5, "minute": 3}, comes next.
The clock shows {"hour": 10, "minute": 54}
